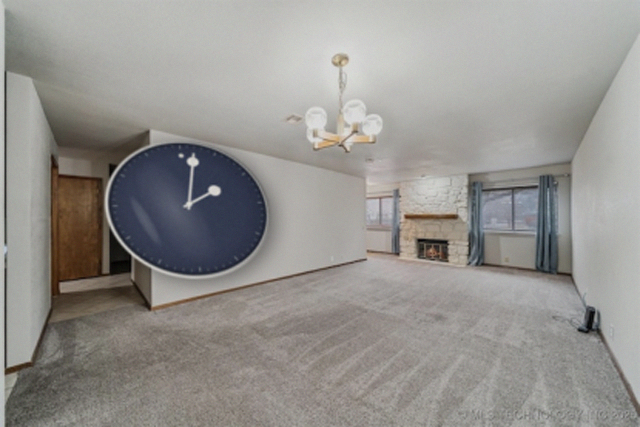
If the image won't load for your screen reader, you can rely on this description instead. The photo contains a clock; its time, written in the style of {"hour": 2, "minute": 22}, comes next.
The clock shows {"hour": 2, "minute": 2}
